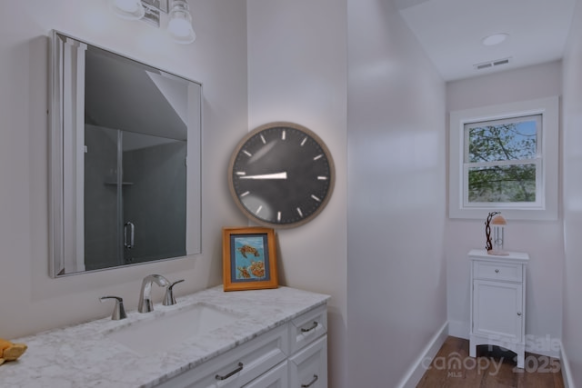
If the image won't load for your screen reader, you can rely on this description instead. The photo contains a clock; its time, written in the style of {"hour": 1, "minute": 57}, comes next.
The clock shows {"hour": 8, "minute": 44}
